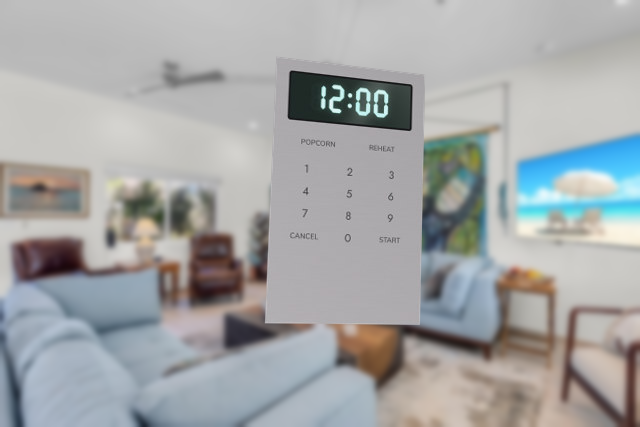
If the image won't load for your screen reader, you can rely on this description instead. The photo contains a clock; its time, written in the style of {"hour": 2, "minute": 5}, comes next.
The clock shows {"hour": 12, "minute": 0}
